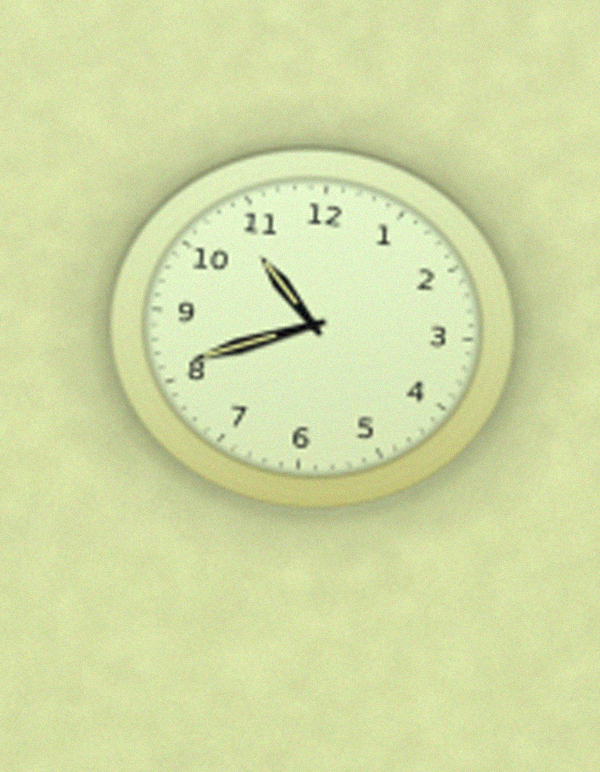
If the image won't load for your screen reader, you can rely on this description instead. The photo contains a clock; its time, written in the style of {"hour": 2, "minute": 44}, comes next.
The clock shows {"hour": 10, "minute": 41}
